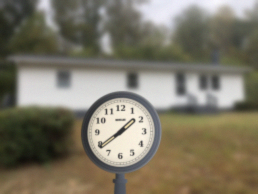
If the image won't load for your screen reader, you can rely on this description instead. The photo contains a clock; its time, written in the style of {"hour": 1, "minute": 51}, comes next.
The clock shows {"hour": 1, "minute": 39}
